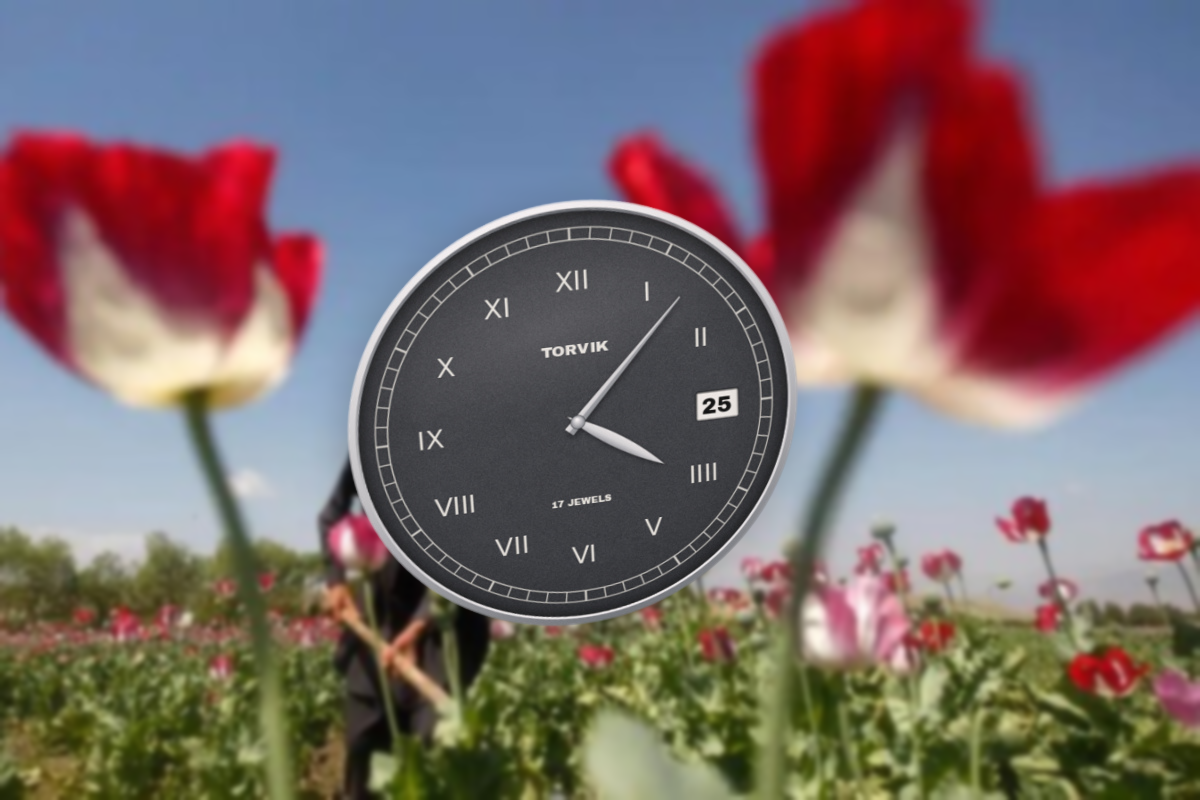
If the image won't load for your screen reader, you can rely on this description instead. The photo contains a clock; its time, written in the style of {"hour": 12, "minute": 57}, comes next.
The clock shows {"hour": 4, "minute": 7}
